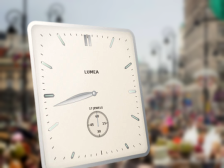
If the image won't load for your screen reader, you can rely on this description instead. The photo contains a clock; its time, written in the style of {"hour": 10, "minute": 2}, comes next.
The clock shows {"hour": 8, "minute": 43}
